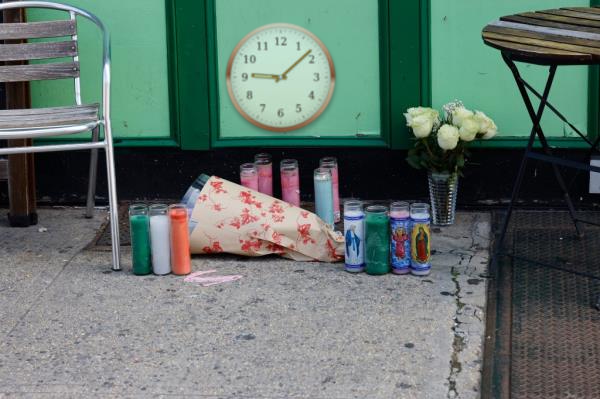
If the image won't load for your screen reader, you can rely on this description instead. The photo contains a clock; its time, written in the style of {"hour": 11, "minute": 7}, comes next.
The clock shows {"hour": 9, "minute": 8}
